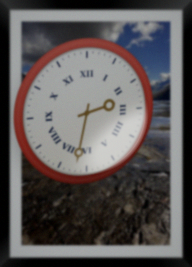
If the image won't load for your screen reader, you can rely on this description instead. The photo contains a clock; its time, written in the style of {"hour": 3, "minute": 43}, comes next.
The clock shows {"hour": 2, "minute": 32}
